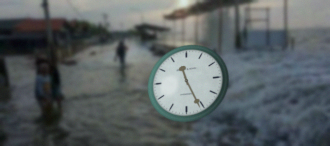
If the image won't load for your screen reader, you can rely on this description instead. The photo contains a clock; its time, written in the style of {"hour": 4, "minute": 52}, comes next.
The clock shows {"hour": 11, "minute": 26}
